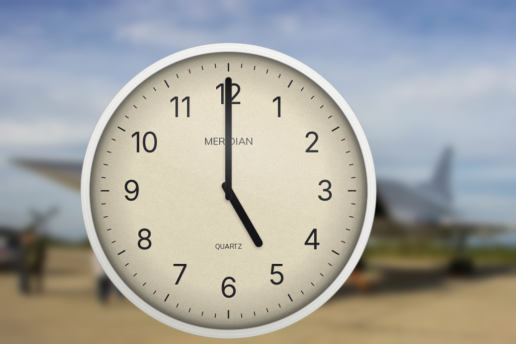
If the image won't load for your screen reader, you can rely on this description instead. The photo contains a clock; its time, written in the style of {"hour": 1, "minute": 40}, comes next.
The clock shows {"hour": 5, "minute": 0}
